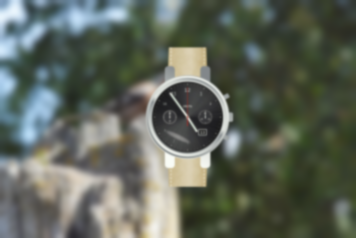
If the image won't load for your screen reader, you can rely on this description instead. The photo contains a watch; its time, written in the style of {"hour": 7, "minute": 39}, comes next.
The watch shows {"hour": 4, "minute": 54}
